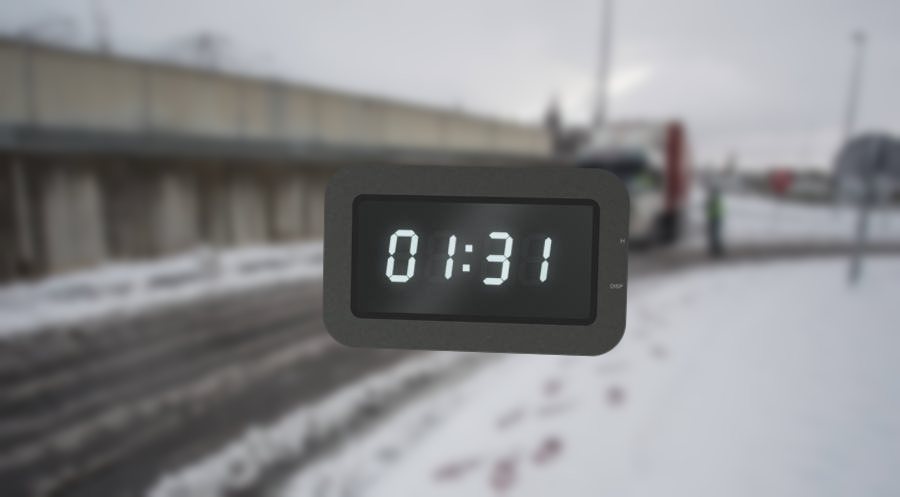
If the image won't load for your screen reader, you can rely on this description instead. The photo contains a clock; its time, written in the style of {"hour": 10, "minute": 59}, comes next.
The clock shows {"hour": 1, "minute": 31}
